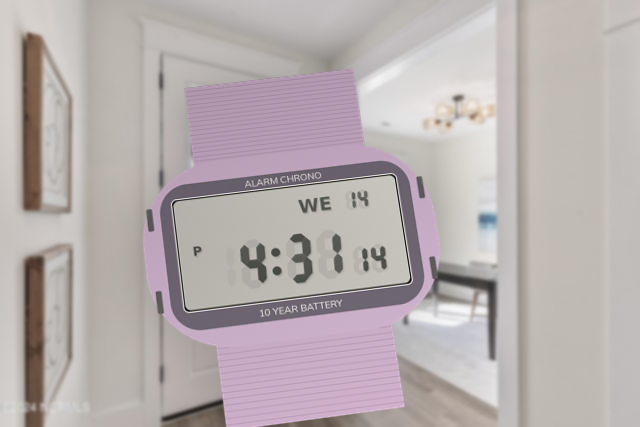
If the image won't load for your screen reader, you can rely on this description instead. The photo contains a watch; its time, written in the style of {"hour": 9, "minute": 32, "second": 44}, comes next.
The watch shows {"hour": 4, "minute": 31, "second": 14}
